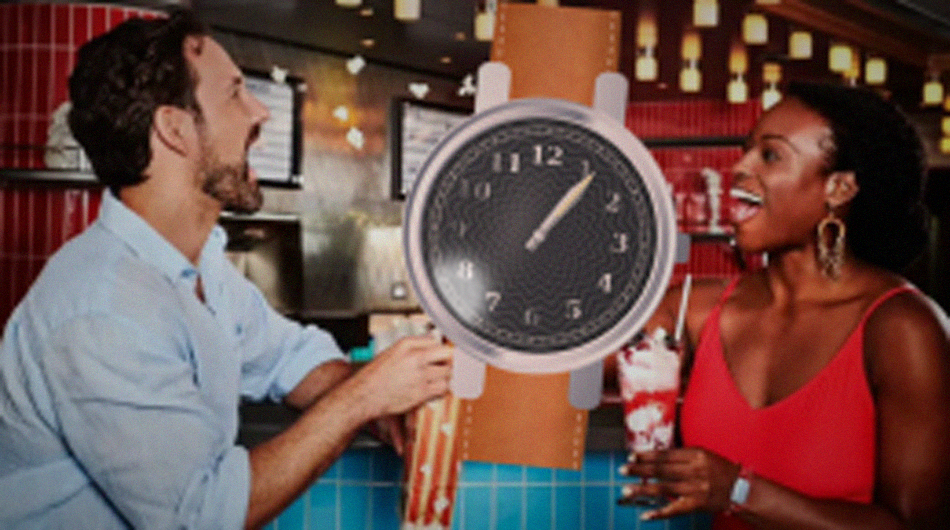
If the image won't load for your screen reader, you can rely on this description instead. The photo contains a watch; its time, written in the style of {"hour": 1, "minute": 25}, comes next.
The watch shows {"hour": 1, "minute": 6}
